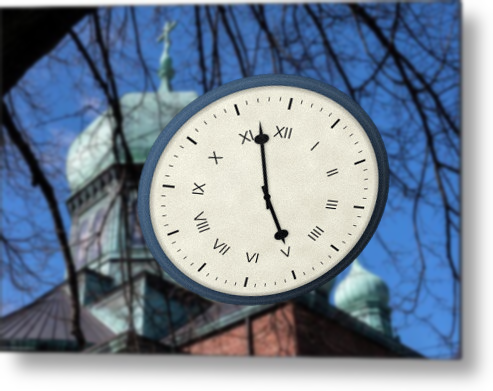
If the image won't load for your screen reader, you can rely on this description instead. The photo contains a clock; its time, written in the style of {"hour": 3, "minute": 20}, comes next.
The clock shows {"hour": 4, "minute": 57}
